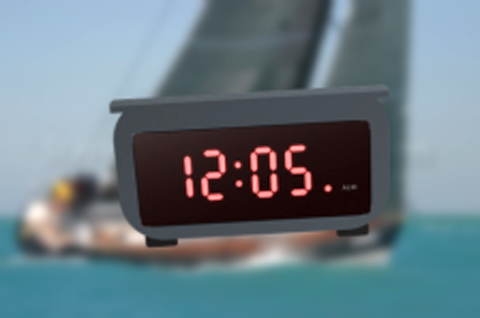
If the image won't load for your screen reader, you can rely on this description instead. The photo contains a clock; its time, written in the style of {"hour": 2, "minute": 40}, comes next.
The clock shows {"hour": 12, "minute": 5}
